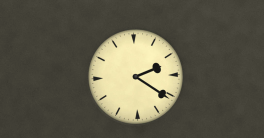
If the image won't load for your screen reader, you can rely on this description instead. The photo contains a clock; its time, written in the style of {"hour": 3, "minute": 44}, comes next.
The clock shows {"hour": 2, "minute": 21}
